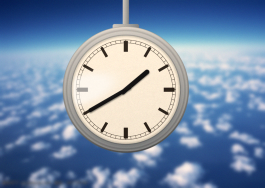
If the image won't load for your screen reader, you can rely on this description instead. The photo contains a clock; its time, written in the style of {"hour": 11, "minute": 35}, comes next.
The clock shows {"hour": 1, "minute": 40}
